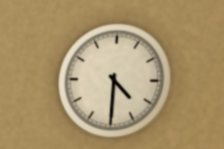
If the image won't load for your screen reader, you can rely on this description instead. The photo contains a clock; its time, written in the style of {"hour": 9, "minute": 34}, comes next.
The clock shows {"hour": 4, "minute": 30}
